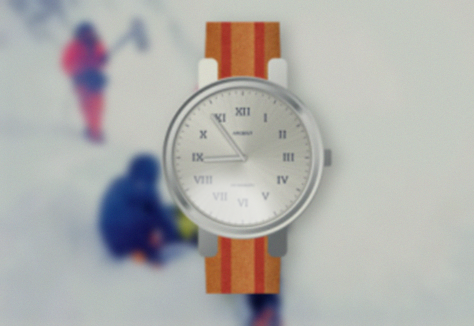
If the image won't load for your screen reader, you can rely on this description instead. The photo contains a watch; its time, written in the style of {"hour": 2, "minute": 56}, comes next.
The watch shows {"hour": 8, "minute": 54}
